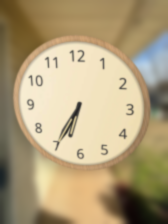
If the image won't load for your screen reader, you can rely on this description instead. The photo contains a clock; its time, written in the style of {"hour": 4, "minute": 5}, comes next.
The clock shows {"hour": 6, "minute": 35}
